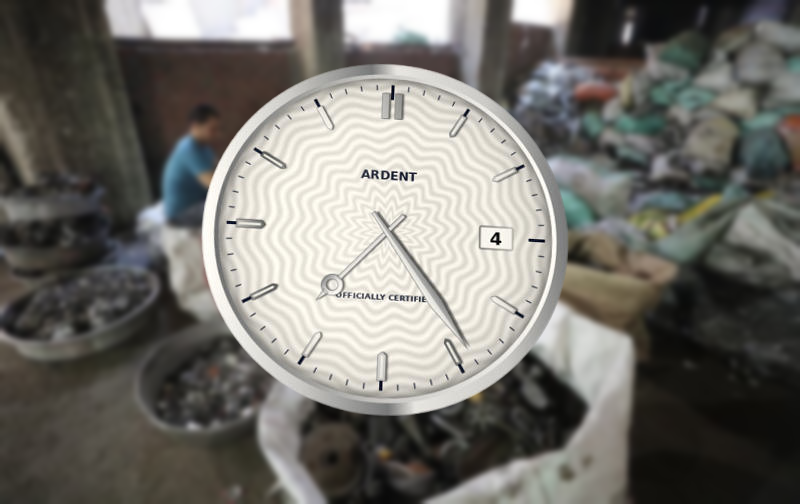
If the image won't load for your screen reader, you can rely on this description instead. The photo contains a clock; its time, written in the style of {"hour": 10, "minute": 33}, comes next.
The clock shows {"hour": 7, "minute": 24}
